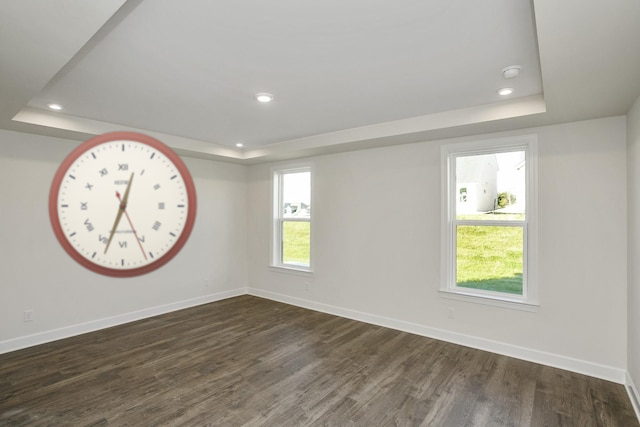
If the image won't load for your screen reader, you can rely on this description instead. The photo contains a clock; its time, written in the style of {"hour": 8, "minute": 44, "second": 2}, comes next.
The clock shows {"hour": 12, "minute": 33, "second": 26}
